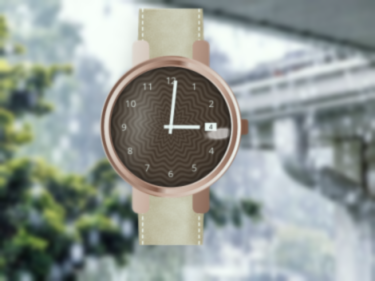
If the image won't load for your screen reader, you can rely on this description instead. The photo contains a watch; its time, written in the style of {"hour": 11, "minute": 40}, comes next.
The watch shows {"hour": 3, "minute": 1}
